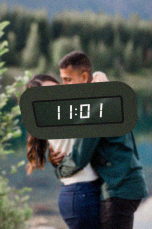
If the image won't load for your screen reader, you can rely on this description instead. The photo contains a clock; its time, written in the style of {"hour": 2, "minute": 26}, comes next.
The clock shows {"hour": 11, "minute": 1}
